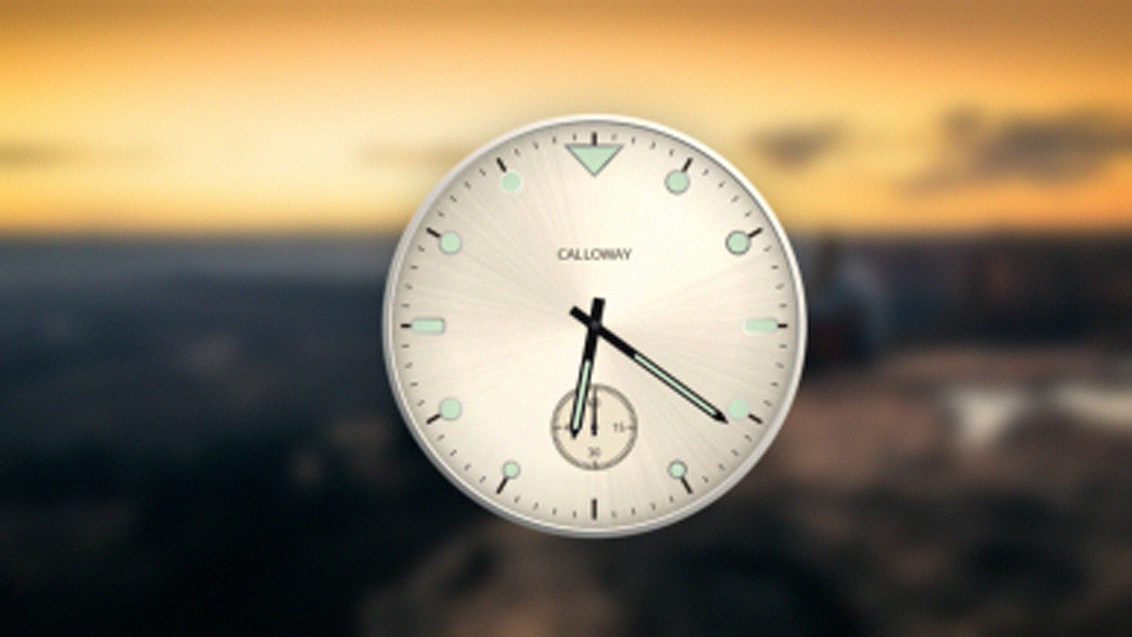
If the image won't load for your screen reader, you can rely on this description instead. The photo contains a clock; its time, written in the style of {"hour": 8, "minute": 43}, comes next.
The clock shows {"hour": 6, "minute": 21}
